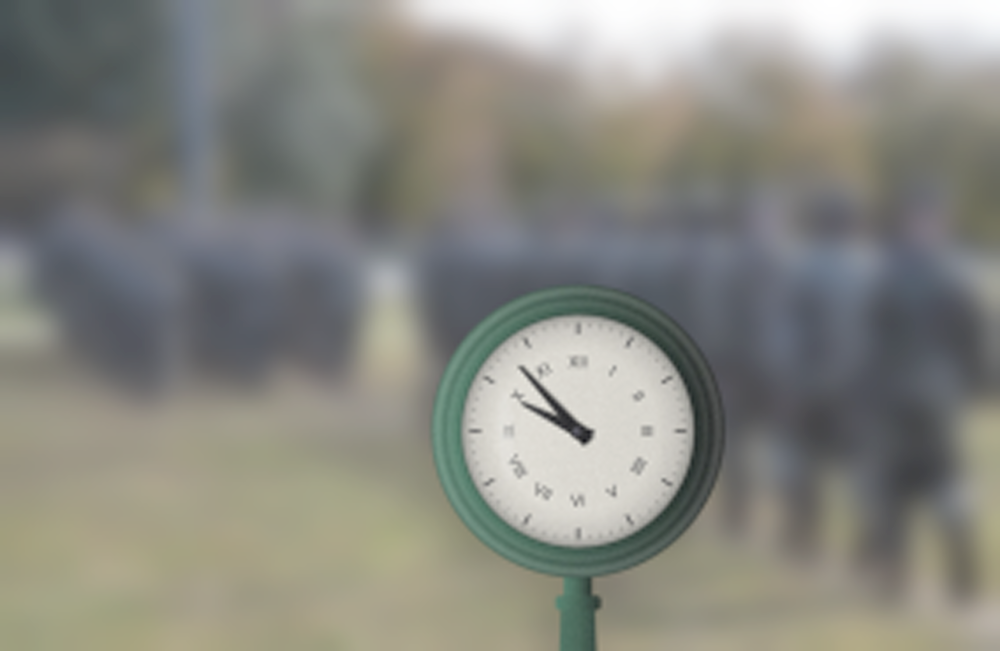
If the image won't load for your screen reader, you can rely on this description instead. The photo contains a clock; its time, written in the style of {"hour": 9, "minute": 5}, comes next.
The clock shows {"hour": 9, "minute": 53}
